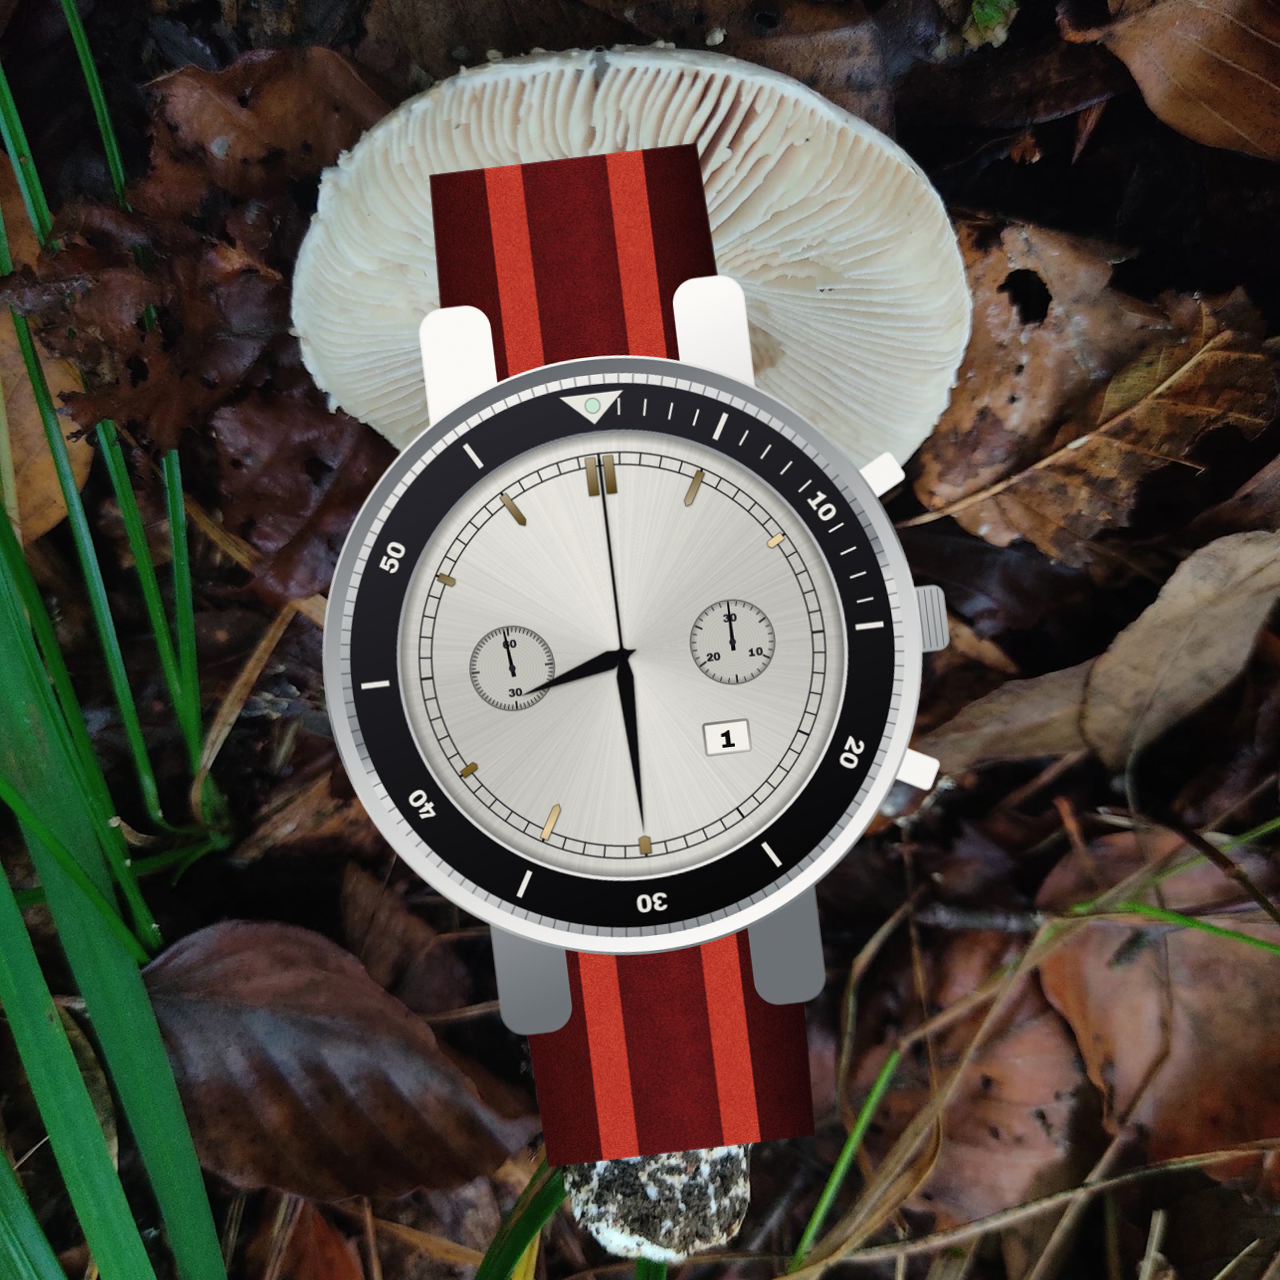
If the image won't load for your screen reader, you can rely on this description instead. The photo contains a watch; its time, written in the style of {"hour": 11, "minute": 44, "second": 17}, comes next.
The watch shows {"hour": 8, "minute": 29, "second": 59}
